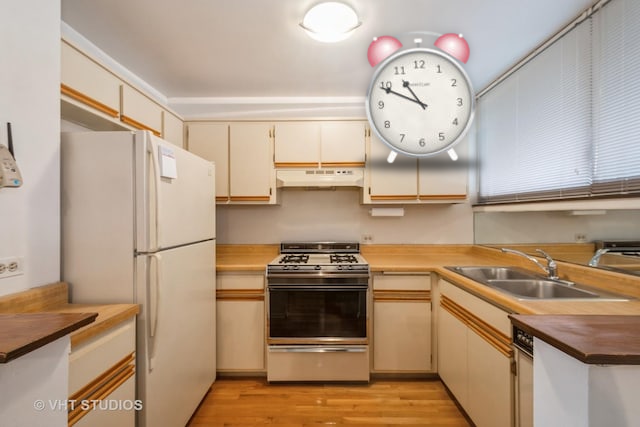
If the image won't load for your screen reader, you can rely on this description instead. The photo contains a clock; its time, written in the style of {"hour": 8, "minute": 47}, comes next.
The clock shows {"hour": 10, "minute": 49}
